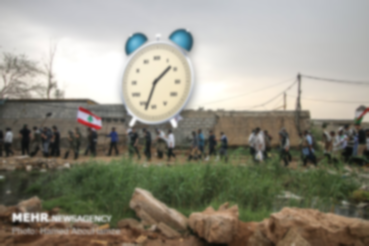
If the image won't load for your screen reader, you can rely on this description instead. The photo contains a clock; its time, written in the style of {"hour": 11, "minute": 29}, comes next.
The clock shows {"hour": 1, "minute": 33}
